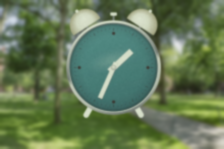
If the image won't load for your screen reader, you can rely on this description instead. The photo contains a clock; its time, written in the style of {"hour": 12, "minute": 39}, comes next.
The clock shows {"hour": 1, "minute": 34}
